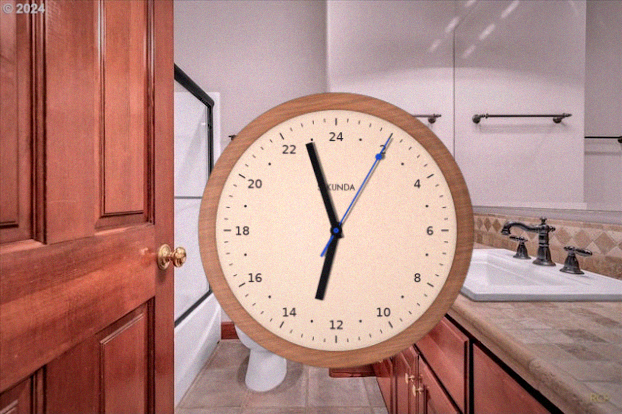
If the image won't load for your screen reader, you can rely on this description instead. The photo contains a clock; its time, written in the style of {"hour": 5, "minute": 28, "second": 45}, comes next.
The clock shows {"hour": 12, "minute": 57, "second": 5}
